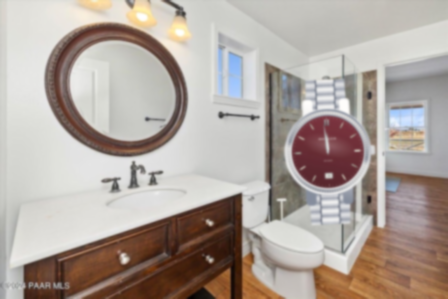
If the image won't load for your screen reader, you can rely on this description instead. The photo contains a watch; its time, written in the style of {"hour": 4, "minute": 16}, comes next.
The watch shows {"hour": 11, "minute": 59}
